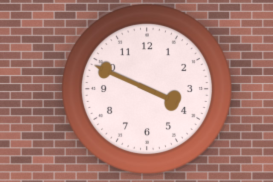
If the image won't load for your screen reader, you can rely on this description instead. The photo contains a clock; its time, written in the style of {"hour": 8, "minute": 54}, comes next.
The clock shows {"hour": 3, "minute": 49}
